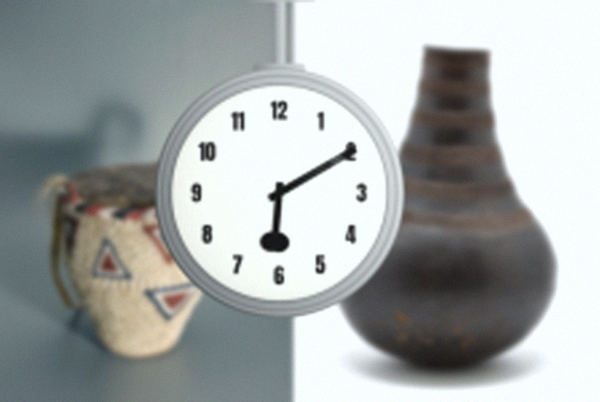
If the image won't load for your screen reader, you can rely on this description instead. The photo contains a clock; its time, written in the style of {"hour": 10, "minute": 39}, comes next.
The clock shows {"hour": 6, "minute": 10}
